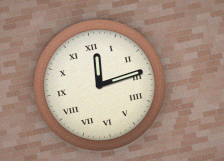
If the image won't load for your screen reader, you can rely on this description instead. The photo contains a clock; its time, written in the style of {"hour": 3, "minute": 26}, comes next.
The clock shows {"hour": 12, "minute": 14}
